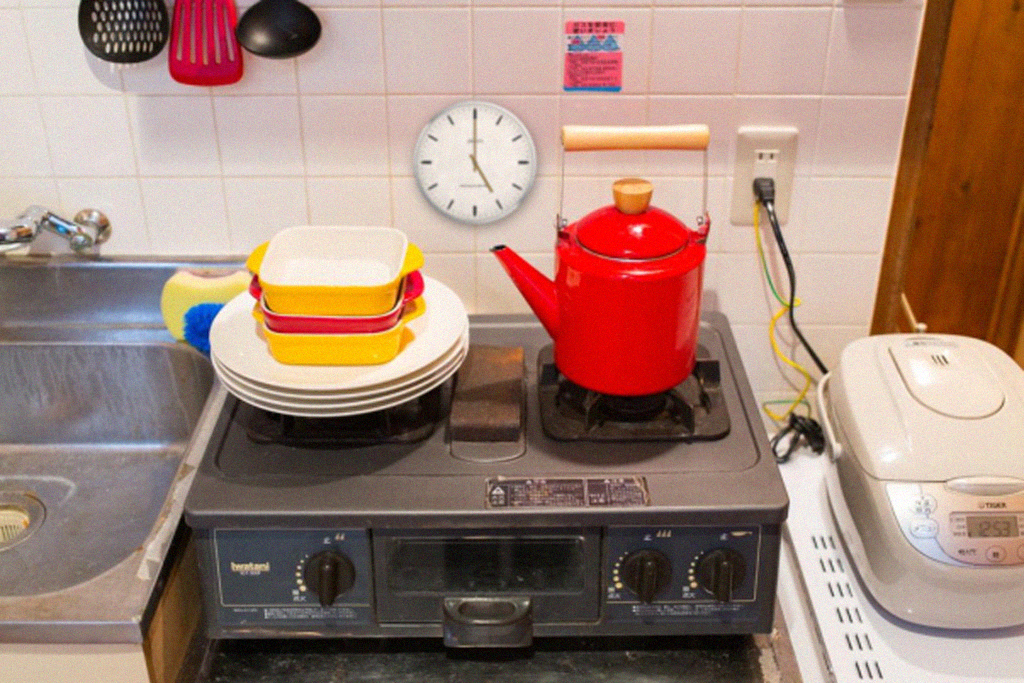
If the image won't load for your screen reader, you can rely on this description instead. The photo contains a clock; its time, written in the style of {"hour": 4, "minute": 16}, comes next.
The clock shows {"hour": 5, "minute": 0}
